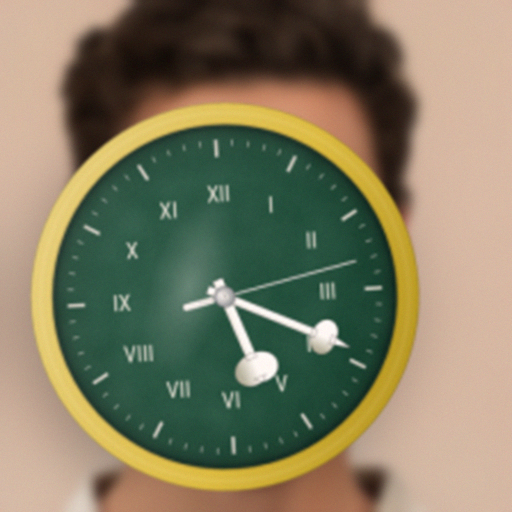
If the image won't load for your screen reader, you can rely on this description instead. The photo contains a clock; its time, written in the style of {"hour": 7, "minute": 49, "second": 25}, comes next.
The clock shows {"hour": 5, "minute": 19, "second": 13}
